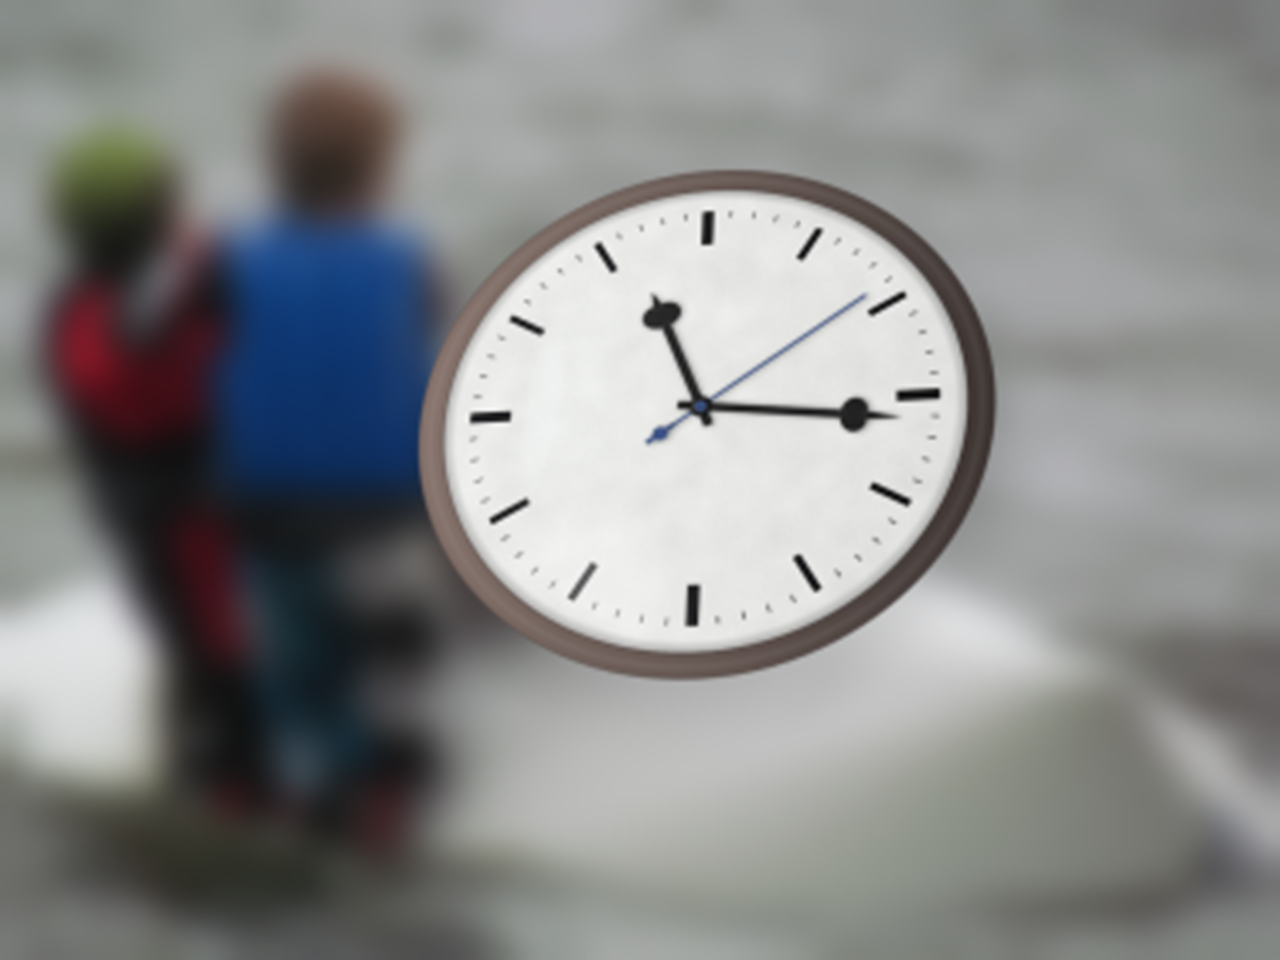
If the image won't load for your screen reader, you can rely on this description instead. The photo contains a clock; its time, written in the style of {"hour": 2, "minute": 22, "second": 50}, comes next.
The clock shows {"hour": 11, "minute": 16, "second": 9}
